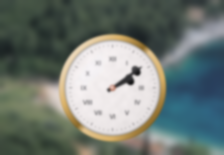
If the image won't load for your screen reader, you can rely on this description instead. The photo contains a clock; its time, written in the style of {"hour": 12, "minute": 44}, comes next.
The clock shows {"hour": 2, "minute": 9}
